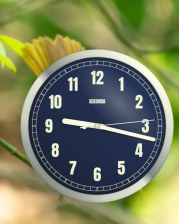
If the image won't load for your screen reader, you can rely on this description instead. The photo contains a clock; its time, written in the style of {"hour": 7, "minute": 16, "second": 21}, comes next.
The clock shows {"hour": 9, "minute": 17, "second": 14}
